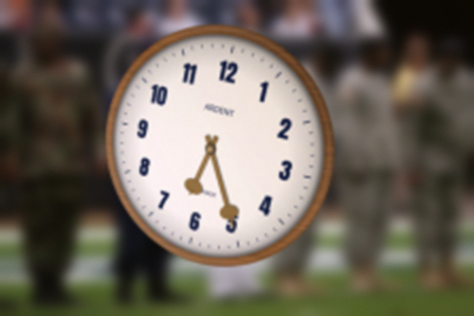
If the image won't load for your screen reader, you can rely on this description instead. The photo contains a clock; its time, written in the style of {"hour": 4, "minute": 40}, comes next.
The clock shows {"hour": 6, "minute": 25}
